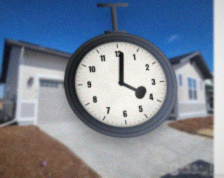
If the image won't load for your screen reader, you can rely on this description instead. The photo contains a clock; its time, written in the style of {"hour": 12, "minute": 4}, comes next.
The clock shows {"hour": 4, "minute": 1}
